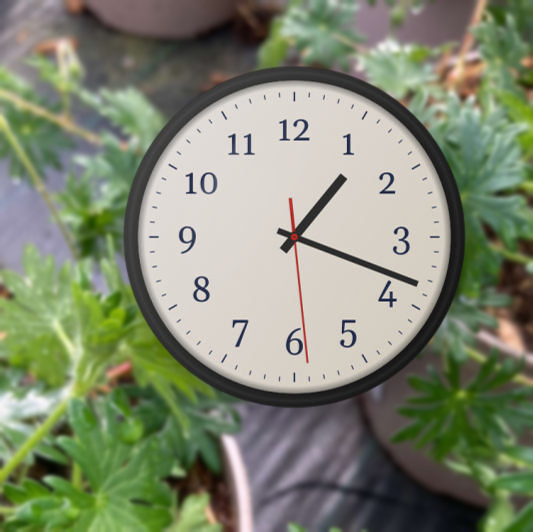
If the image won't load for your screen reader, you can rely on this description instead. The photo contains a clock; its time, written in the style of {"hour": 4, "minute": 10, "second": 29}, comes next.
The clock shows {"hour": 1, "minute": 18, "second": 29}
